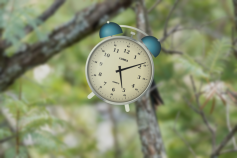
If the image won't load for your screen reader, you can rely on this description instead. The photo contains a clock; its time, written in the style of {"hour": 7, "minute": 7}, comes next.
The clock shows {"hour": 5, "minute": 9}
